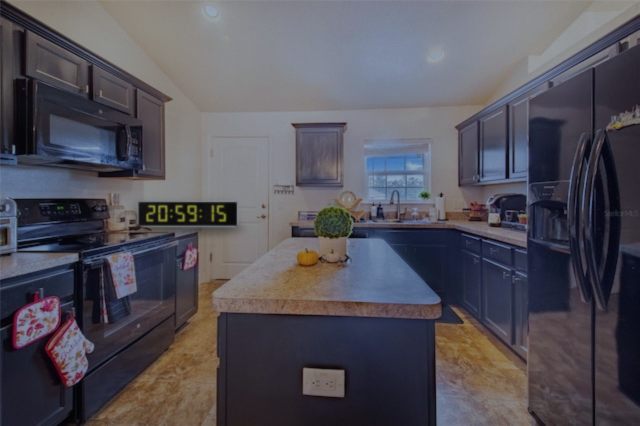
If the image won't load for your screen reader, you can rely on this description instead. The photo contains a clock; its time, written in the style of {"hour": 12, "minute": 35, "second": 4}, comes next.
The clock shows {"hour": 20, "minute": 59, "second": 15}
